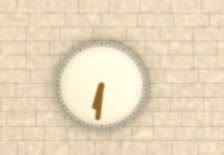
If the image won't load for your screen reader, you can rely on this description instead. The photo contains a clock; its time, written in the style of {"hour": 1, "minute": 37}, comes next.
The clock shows {"hour": 6, "minute": 31}
